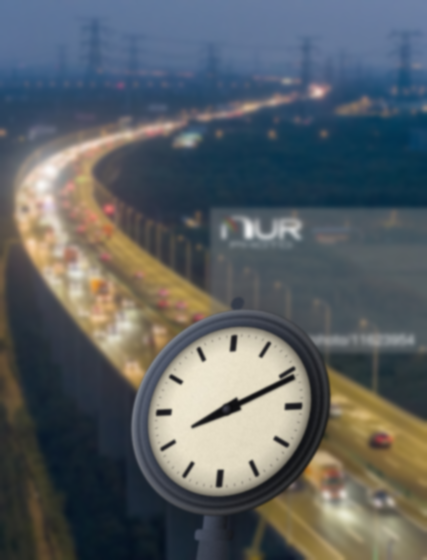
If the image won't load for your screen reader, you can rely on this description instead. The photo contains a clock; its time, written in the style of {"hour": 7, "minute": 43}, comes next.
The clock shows {"hour": 8, "minute": 11}
